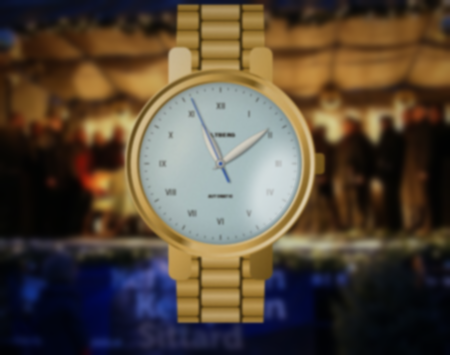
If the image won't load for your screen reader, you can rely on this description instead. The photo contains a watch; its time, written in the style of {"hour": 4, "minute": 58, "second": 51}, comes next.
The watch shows {"hour": 11, "minute": 8, "second": 56}
